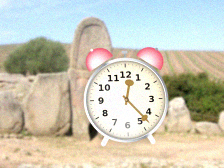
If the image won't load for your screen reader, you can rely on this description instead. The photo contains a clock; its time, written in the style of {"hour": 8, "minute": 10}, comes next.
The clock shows {"hour": 12, "minute": 23}
